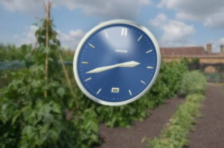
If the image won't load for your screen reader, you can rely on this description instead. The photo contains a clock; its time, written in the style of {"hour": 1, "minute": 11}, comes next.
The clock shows {"hour": 2, "minute": 42}
